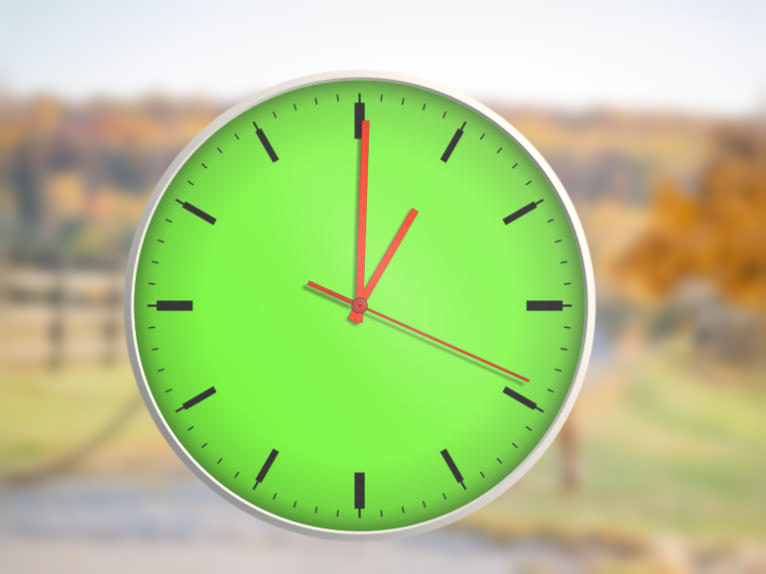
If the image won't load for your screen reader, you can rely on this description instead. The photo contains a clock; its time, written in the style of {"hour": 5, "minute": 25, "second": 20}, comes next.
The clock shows {"hour": 1, "minute": 0, "second": 19}
